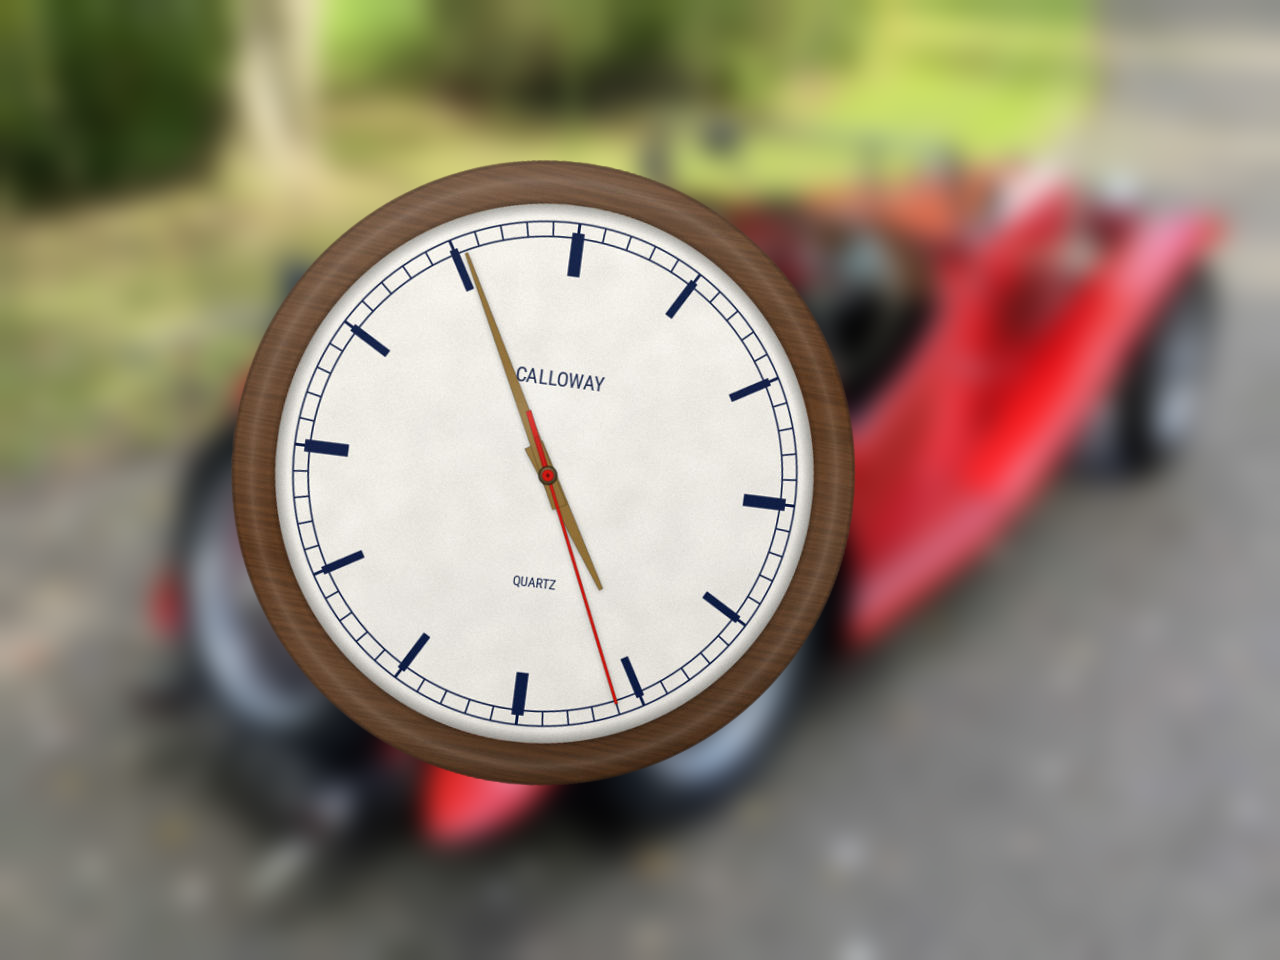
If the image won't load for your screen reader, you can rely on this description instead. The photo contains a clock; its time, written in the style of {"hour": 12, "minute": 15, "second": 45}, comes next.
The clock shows {"hour": 4, "minute": 55, "second": 26}
